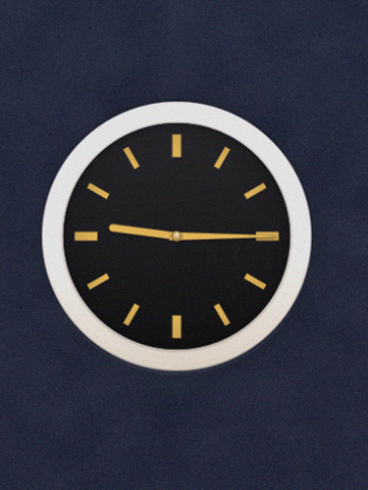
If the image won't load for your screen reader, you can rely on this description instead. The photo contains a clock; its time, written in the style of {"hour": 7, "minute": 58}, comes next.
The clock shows {"hour": 9, "minute": 15}
